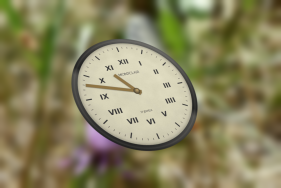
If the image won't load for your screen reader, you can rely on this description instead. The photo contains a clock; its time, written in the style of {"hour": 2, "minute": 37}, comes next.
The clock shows {"hour": 10, "minute": 48}
